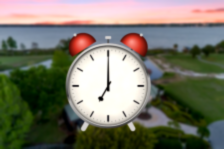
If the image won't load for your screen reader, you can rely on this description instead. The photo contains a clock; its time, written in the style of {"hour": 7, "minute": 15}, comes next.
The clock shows {"hour": 7, "minute": 0}
